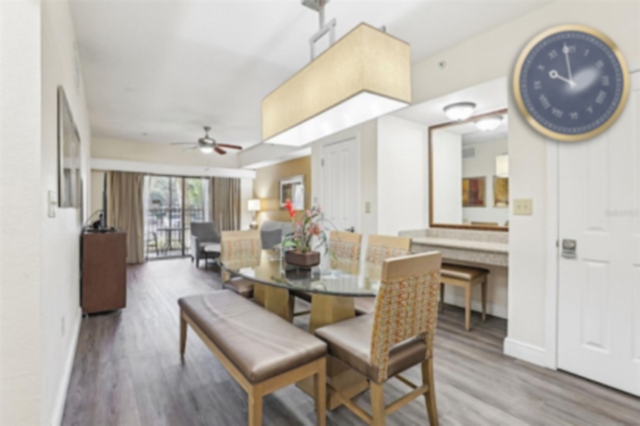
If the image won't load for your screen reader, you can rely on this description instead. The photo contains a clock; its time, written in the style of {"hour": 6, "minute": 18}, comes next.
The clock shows {"hour": 9, "minute": 59}
